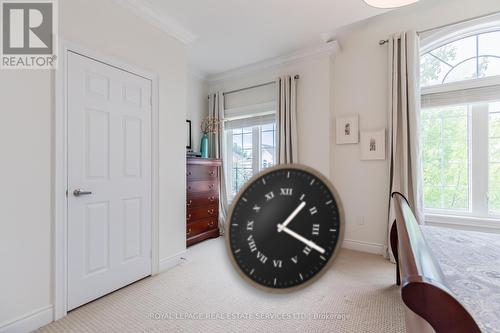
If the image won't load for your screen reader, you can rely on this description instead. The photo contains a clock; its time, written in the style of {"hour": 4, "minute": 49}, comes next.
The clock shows {"hour": 1, "minute": 19}
